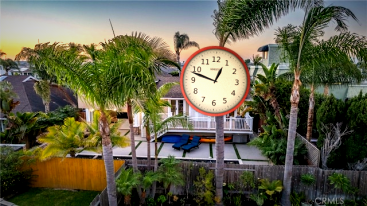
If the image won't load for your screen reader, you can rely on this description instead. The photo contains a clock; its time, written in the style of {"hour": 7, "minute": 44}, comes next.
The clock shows {"hour": 12, "minute": 48}
